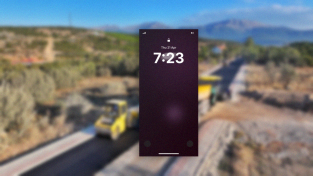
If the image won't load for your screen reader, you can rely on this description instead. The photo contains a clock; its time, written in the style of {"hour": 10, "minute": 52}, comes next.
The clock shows {"hour": 7, "minute": 23}
